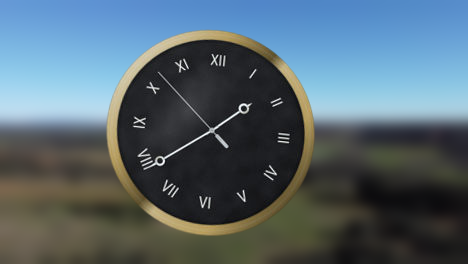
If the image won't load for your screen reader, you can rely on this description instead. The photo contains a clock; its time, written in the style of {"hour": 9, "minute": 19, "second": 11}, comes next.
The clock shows {"hour": 1, "minute": 38, "second": 52}
